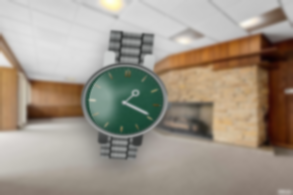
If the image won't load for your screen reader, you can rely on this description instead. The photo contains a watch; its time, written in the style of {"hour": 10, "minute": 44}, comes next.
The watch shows {"hour": 1, "minute": 19}
